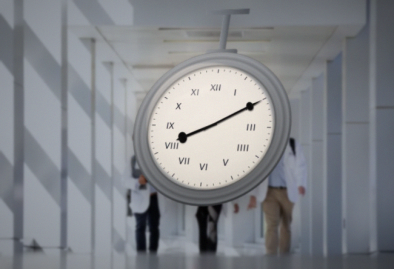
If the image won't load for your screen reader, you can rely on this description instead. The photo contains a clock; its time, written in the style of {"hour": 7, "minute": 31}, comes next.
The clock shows {"hour": 8, "minute": 10}
